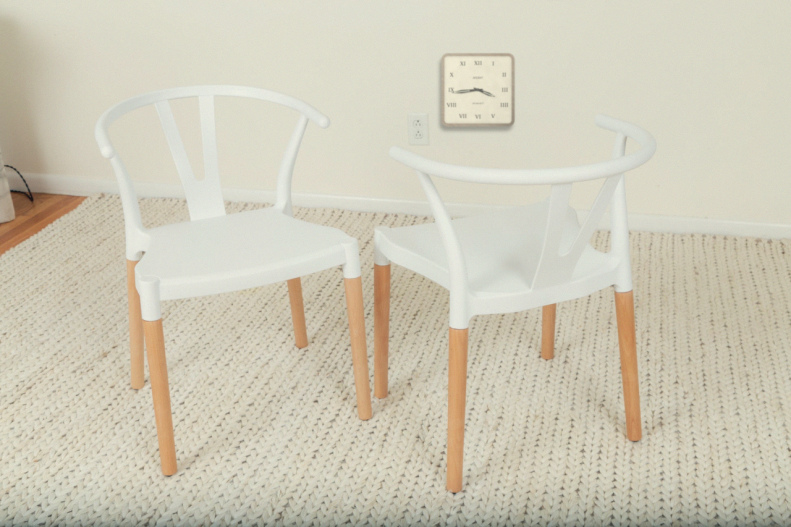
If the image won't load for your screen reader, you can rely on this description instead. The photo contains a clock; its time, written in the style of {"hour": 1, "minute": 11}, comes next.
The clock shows {"hour": 3, "minute": 44}
